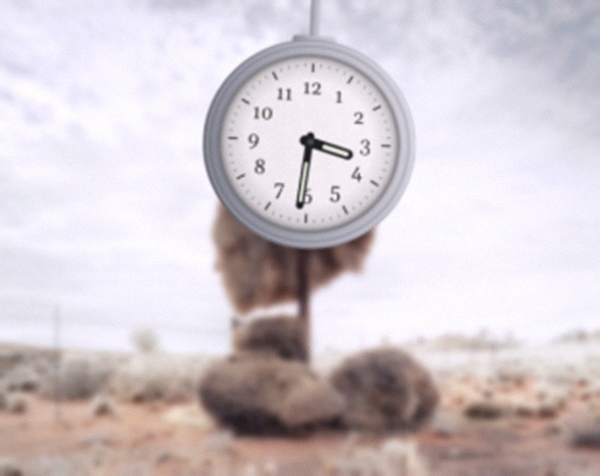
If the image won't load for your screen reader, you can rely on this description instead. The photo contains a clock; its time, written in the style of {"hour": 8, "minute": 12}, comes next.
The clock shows {"hour": 3, "minute": 31}
